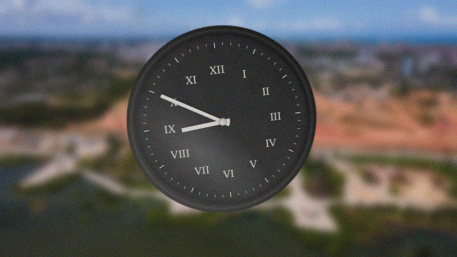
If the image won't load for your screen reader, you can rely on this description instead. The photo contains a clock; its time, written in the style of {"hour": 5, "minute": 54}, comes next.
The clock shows {"hour": 8, "minute": 50}
